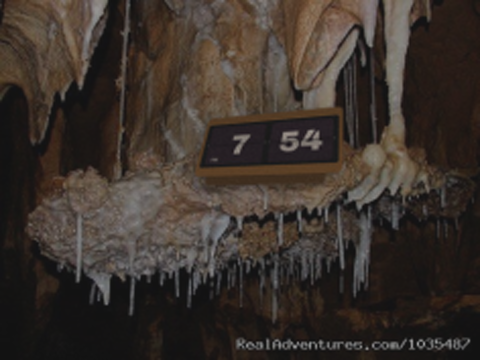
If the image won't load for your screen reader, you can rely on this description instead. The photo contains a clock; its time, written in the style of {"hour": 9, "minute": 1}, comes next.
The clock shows {"hour": 7, "minute": 54}
